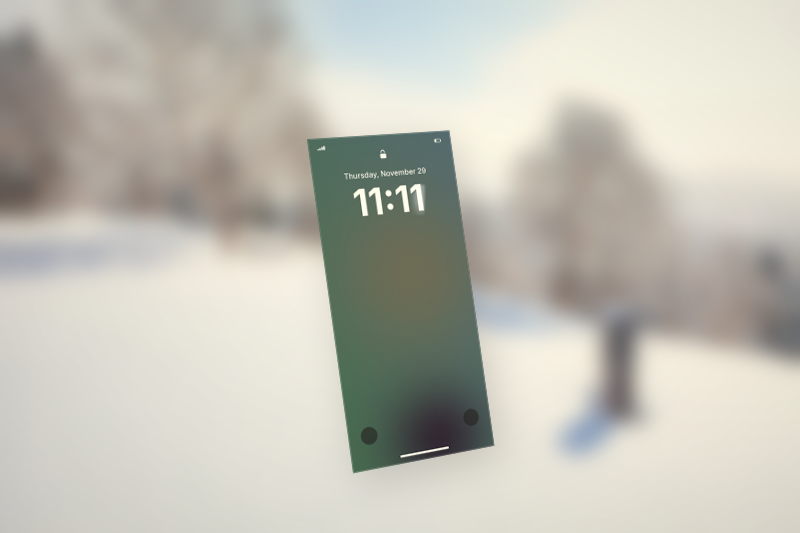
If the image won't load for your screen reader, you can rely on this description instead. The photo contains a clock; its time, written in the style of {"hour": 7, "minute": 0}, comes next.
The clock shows {"hour": 11, "minute": 11}
